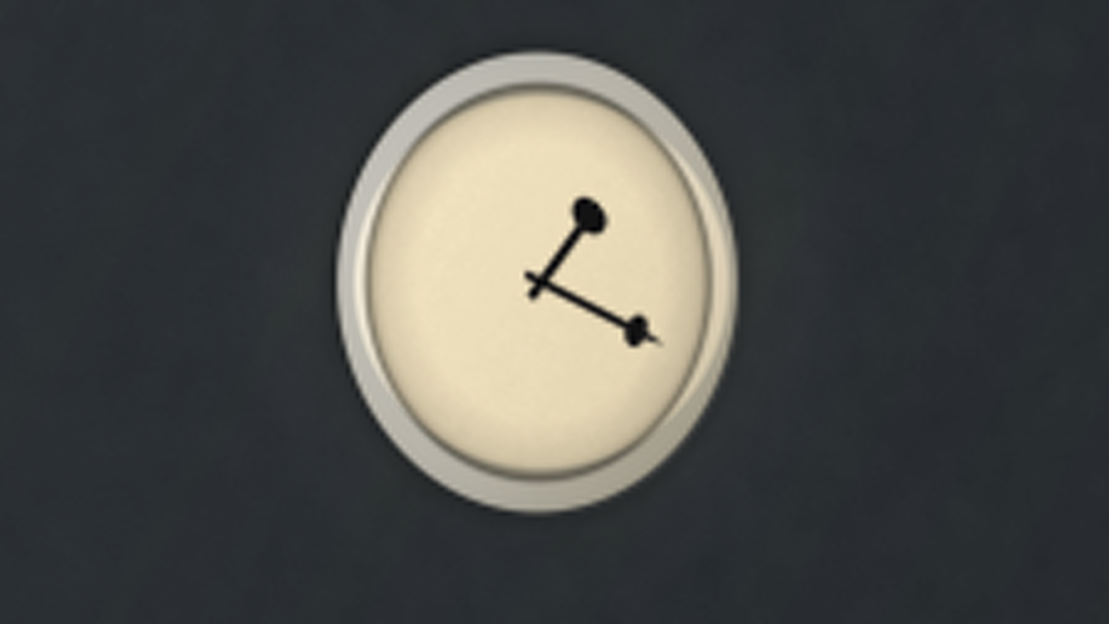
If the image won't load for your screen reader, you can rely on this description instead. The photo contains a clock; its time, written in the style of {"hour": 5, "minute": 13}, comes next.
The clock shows {"hour": 1, "minute": 19}
